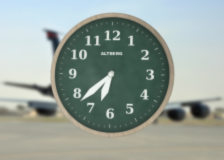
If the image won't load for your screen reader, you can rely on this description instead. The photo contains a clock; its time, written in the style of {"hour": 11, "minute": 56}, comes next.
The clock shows {"hour": 6, "minute": 38}
